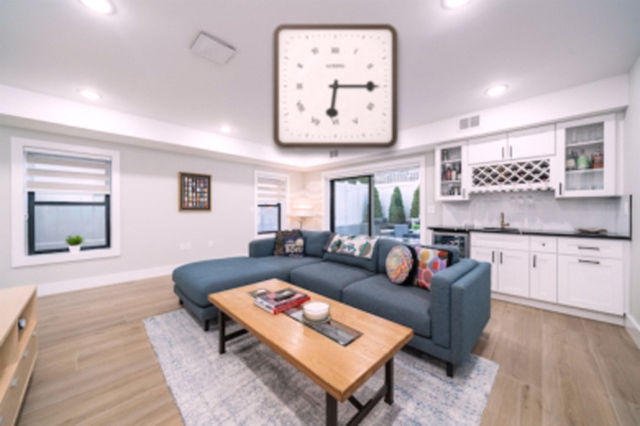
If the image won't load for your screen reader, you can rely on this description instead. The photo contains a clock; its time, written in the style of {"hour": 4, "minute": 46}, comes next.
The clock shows {"hour": 6, "minute": 15}
